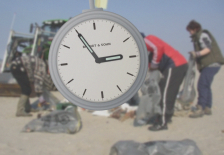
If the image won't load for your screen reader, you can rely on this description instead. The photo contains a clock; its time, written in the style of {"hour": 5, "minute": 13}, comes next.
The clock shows {"hour": 2, "minute": 55}
